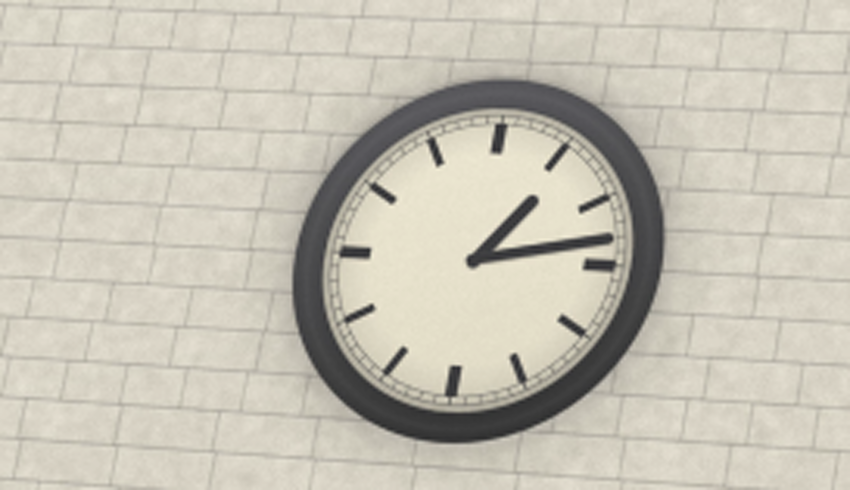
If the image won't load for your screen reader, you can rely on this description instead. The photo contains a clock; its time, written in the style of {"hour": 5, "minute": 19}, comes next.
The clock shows {"hour": 1, "minute": 13}
